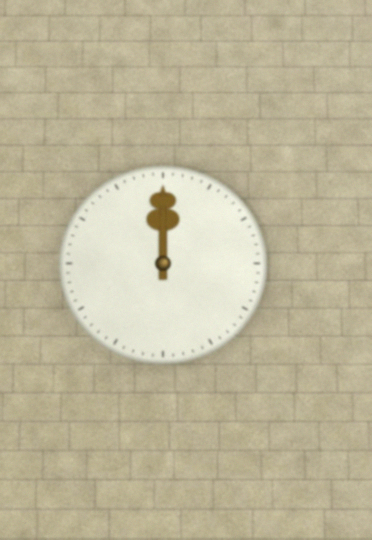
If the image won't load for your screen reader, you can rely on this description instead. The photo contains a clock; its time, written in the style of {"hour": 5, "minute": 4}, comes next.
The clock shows {"hour": 12, "minute": 0}
